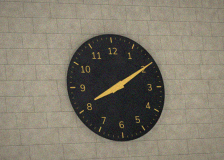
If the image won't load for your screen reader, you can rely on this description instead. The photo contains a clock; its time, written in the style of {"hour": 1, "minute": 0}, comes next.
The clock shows {"hour": 8, "minute": 10}
